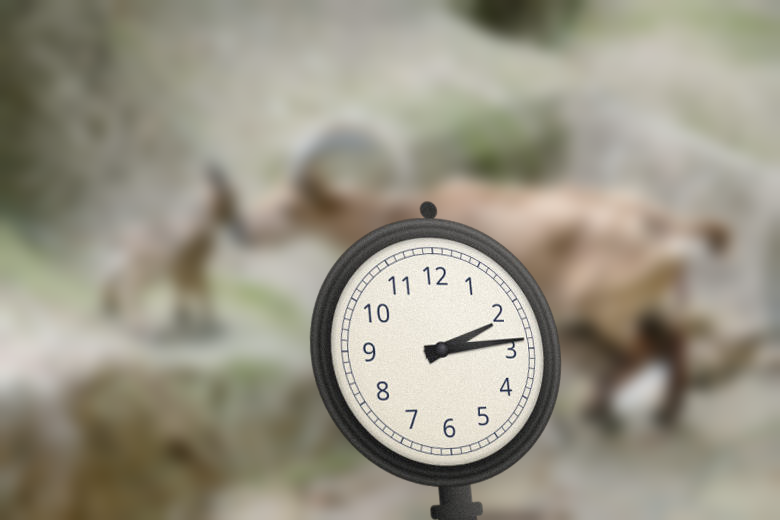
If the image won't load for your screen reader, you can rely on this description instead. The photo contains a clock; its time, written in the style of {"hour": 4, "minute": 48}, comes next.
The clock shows {"hour": 2, "minute": 14}
